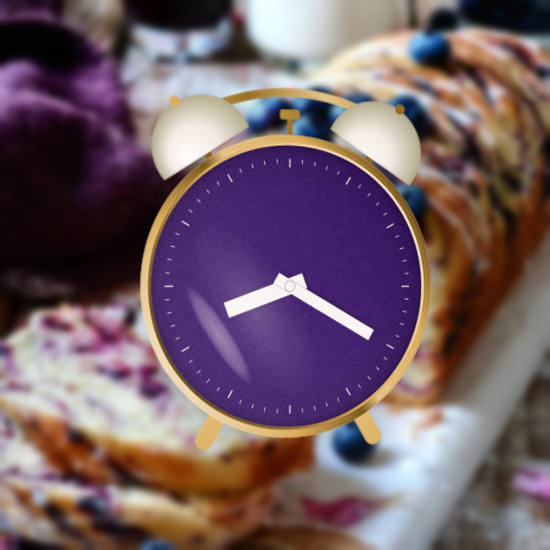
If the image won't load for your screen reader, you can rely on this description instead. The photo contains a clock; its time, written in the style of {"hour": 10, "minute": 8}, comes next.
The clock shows {"hour": 8, "minute": 20}
